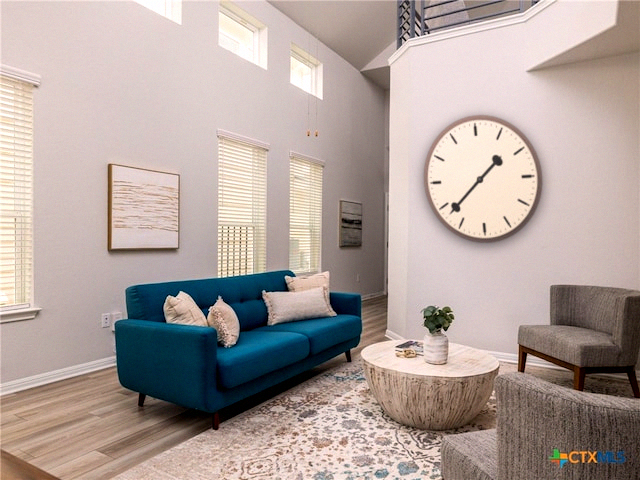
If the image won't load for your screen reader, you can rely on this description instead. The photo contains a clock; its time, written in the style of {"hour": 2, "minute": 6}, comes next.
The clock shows {"hour": 1, "minute": 38}
